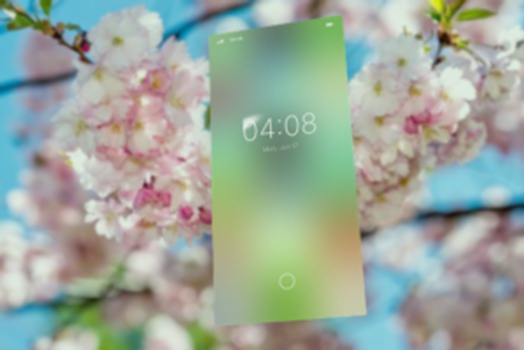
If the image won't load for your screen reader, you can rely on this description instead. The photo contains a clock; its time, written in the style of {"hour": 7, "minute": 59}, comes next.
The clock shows {"hour": 4, "minute": 8}
